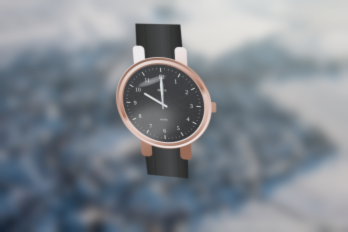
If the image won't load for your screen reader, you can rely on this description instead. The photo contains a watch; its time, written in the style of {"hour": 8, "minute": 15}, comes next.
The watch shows {"hour": 10, "minute": 0}
